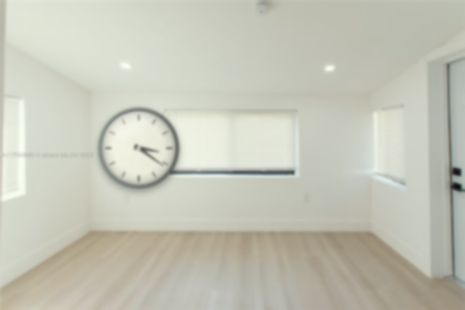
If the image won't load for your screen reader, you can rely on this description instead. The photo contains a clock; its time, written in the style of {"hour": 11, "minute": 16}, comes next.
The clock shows {"hour": 3, "minute": 21}
